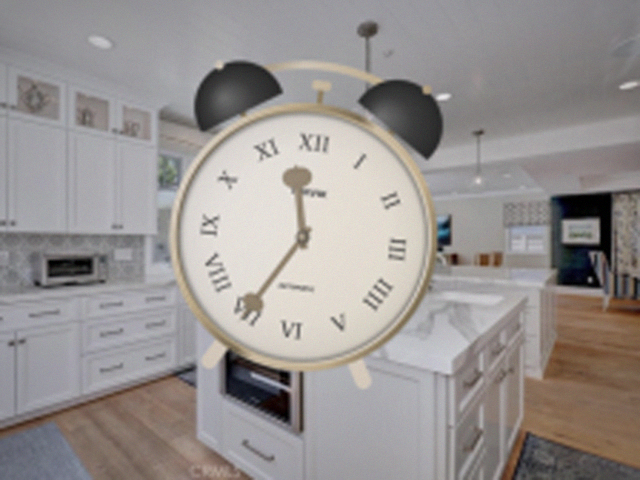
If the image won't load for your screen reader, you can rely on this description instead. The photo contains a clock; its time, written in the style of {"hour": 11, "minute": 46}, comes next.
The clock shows {"hour": 11, "minute": 35}
